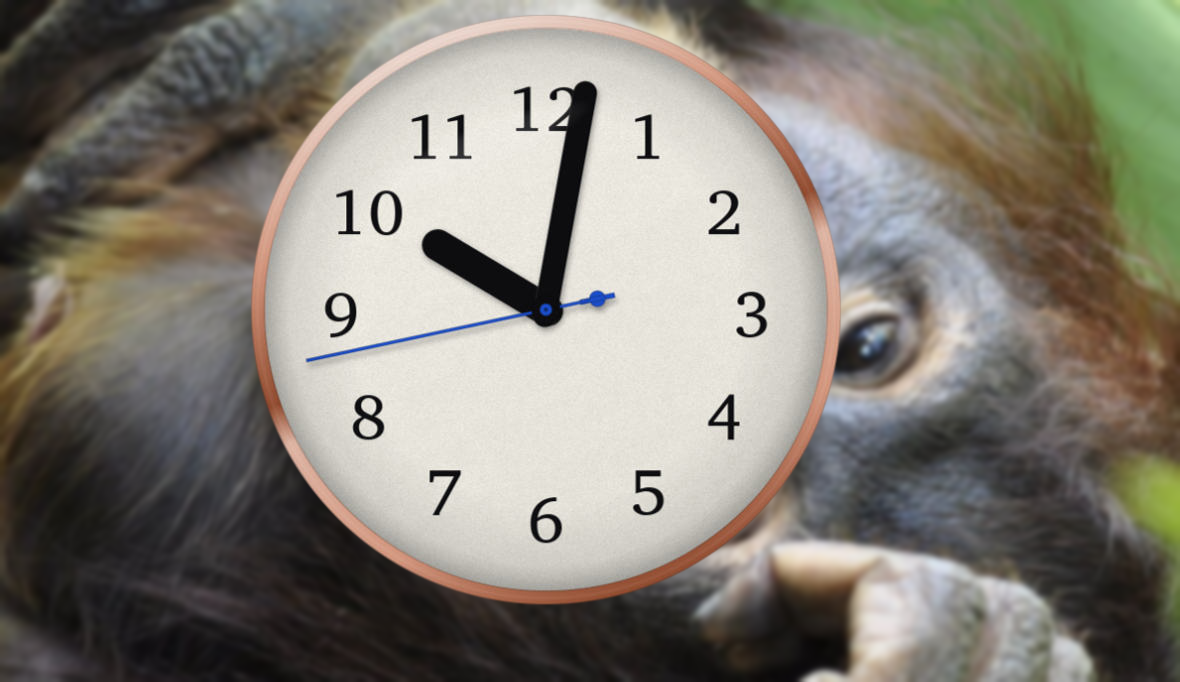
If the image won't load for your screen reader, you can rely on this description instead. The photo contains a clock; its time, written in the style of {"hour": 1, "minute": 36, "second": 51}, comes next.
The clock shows {"hour": 10, "minute": 1, "second": 43}
